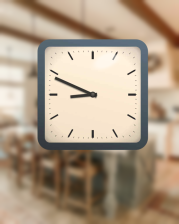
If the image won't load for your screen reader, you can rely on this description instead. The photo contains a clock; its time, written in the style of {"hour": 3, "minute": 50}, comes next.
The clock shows {"hour": 8, "minute": 49}
